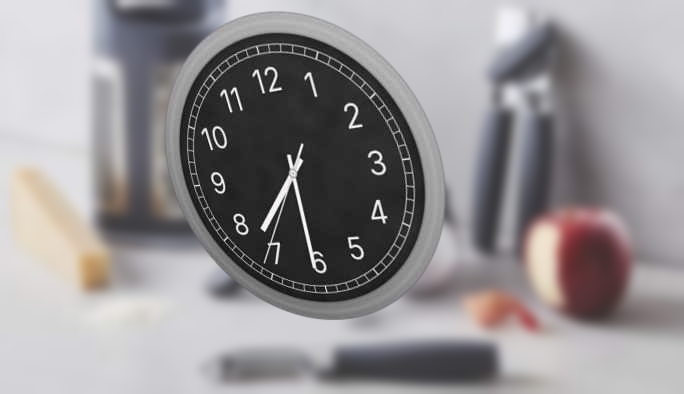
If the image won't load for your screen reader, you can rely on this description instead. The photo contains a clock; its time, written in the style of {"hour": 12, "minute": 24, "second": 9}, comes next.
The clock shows {"hour": 7, "minute": 30, "second": 36}
